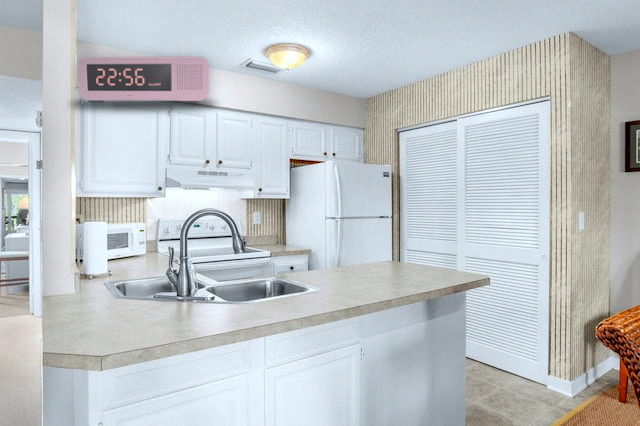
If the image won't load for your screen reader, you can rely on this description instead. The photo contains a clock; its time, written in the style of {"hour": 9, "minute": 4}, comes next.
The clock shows {"hour": 22, "minute": 56}
